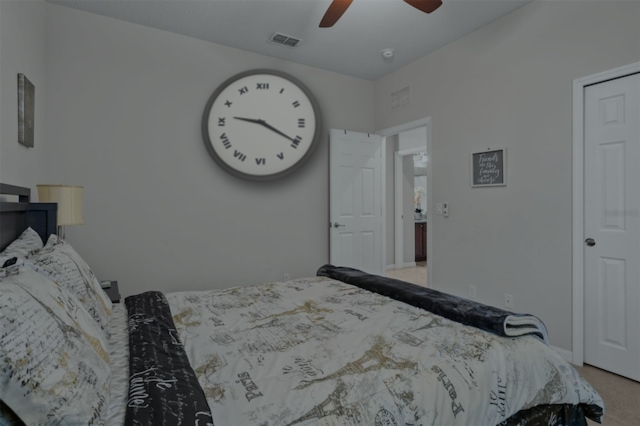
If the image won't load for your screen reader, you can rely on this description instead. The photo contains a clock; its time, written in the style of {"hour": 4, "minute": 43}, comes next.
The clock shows {"hour": 9, "minute": 20}
